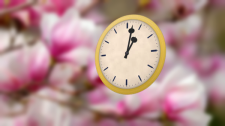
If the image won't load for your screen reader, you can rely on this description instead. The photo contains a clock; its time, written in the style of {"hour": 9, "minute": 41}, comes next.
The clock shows {"hour": 1, "minute": 2}
